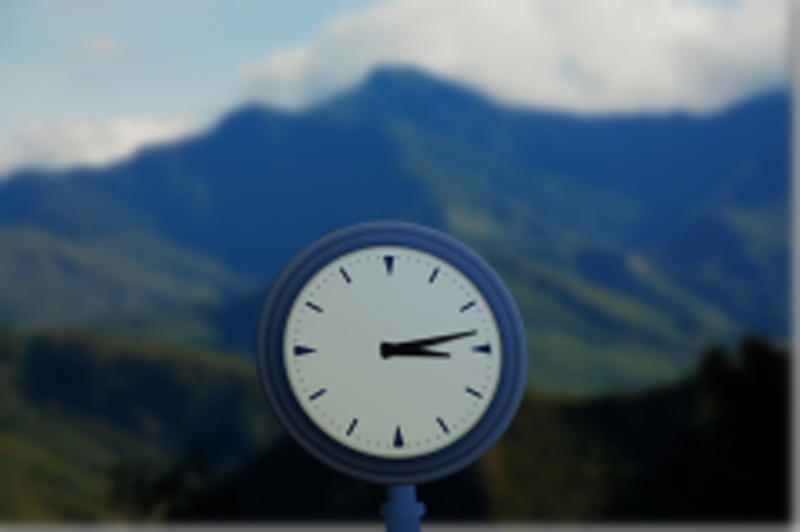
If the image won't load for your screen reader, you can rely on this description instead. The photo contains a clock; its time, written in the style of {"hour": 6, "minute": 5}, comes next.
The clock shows {"hour": 3, "minute": 13}
